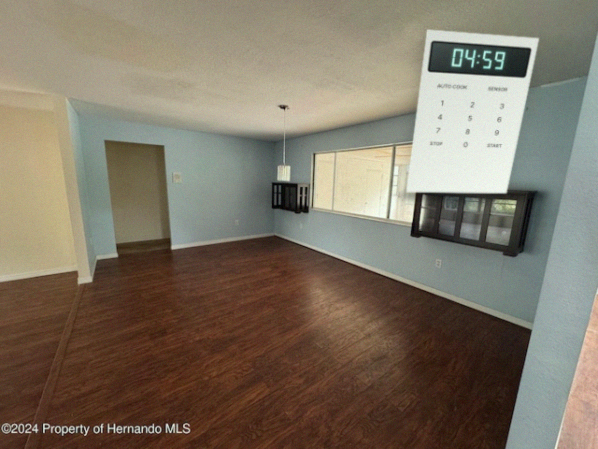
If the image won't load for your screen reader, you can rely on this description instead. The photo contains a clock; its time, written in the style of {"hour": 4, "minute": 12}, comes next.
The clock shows {"hour": 4, "minute": 59}
